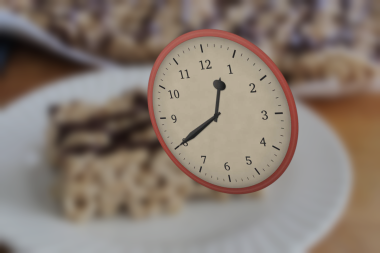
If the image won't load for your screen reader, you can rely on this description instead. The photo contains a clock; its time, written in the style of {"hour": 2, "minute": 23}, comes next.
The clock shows {"hour": 12, "minute": 40}
